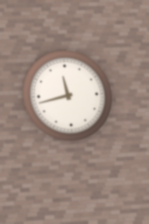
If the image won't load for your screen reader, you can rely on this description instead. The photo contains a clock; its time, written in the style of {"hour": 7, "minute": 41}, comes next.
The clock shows {"hour": 11, "minute": 43}
